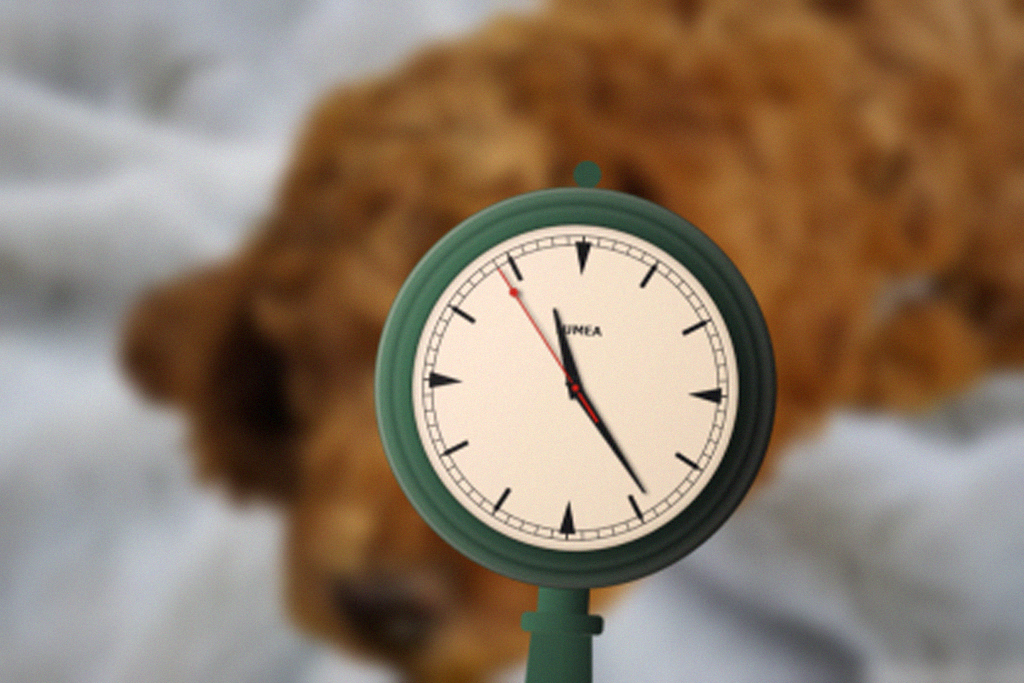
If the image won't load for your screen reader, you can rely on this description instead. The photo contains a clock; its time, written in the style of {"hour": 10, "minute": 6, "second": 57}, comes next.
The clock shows {"hour": 11, "minute": 23, "second": 54}
